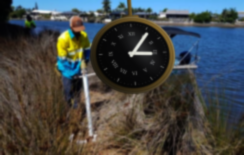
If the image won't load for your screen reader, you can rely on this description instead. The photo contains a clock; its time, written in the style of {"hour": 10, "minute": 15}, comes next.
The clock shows {"hour": 3, "minute": 6}
